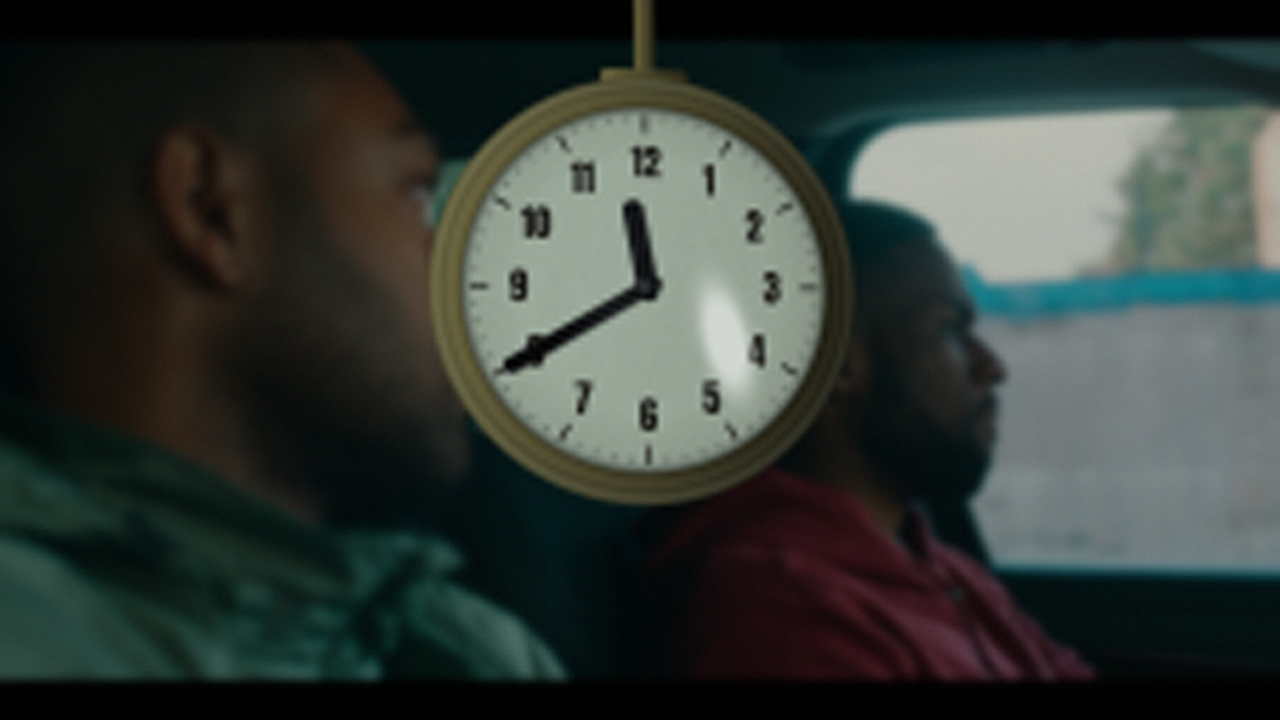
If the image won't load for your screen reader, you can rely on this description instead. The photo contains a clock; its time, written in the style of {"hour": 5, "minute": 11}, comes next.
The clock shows {"hour": 11, "minute": 40}
